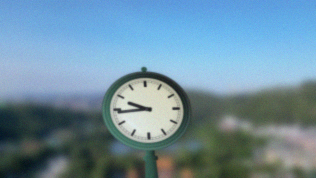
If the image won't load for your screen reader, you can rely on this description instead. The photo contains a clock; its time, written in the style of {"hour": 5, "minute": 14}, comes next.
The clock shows {"hour": 9, "minute": 44}
